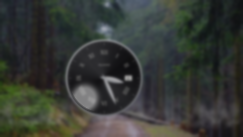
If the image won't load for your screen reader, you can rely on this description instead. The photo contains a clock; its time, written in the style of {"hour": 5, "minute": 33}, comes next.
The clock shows {"hour": 3, "minute": 26}
